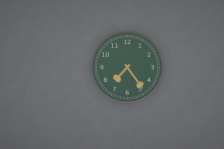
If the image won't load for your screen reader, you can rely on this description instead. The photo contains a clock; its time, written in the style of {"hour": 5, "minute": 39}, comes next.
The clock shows {"hour": 7, "minute": 24}
